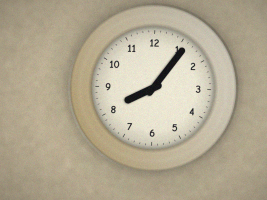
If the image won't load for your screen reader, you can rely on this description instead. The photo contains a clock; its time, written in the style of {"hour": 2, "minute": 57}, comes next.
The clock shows {"hour": 8, "minute": 6}
